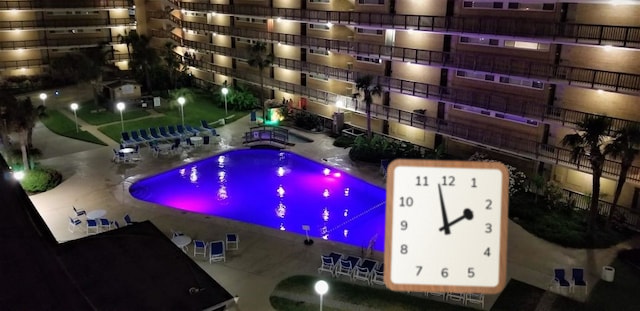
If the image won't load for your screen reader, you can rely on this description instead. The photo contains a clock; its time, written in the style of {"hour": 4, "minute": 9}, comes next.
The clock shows {"hour": 1, "minute": 58}
